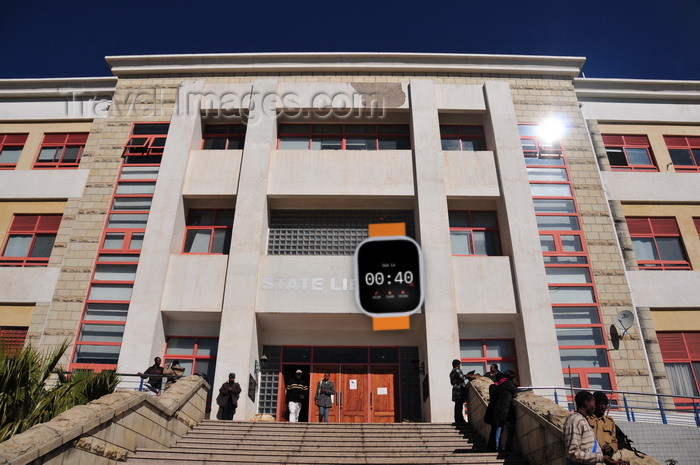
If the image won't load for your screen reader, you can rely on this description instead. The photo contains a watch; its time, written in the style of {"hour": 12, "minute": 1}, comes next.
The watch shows {"hour": 0, "minute": 40}
